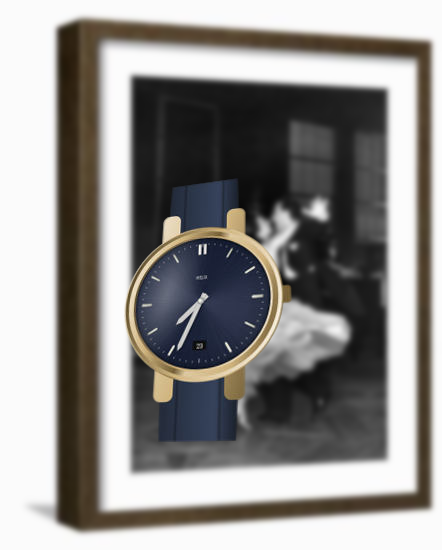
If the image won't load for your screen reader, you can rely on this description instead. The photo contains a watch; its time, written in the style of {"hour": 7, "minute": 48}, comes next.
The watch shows {"hour": 7, "minute": 34}
